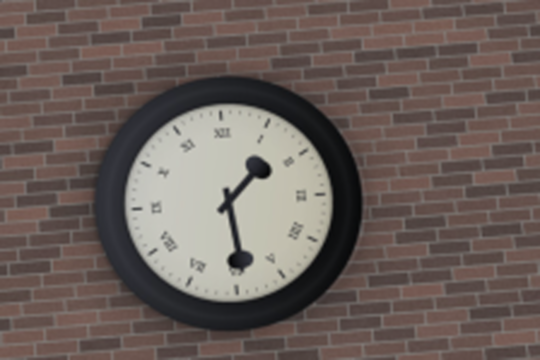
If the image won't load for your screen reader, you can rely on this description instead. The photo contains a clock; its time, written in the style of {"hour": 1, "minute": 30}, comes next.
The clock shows {"hour": 1, "minute": 29}
